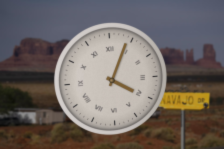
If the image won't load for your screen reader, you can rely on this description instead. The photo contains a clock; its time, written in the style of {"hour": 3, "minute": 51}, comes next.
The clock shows {"hour": 4, "minute": 4}
